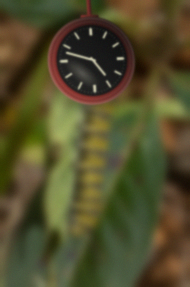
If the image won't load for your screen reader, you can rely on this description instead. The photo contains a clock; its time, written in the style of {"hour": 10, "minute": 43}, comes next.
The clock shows {"hour": 4, "minute": 48}
